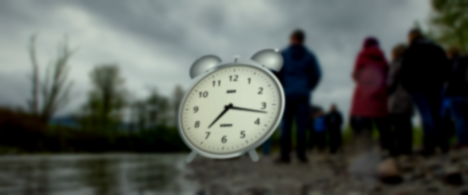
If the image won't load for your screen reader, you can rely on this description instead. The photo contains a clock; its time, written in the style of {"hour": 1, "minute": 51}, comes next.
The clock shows {"hour": 7, "minute": 17}
